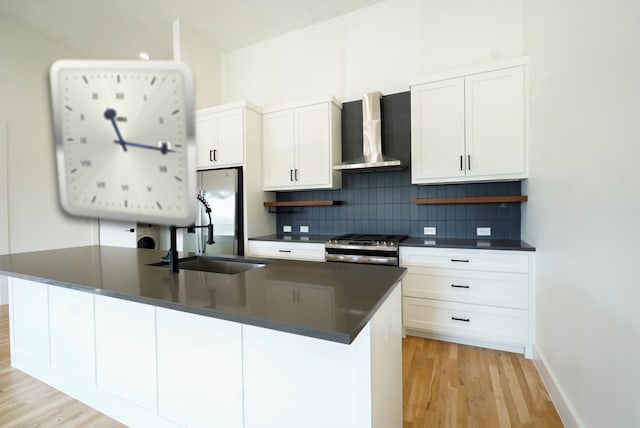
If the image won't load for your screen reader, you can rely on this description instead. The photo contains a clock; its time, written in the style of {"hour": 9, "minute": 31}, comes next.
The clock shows {"hour": 11, "minute": 16}
